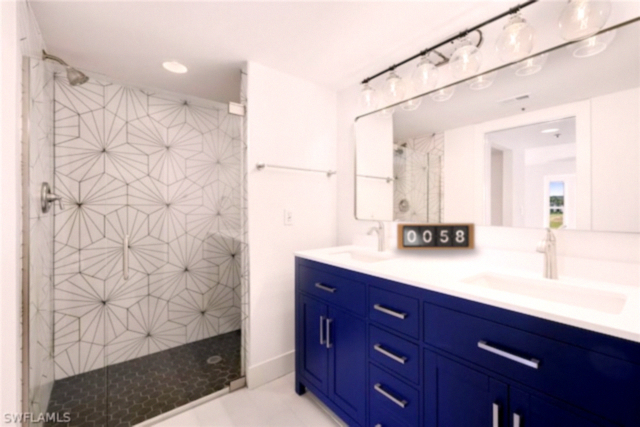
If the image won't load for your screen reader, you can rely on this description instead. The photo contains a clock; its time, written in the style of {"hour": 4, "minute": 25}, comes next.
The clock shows {"hour": 0, "minute": 58}
